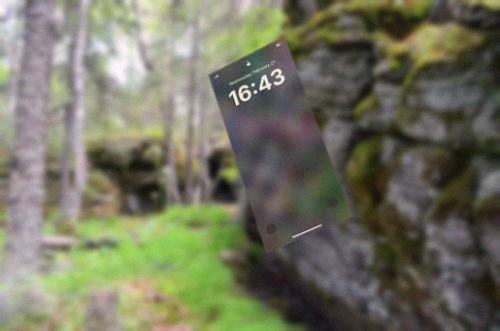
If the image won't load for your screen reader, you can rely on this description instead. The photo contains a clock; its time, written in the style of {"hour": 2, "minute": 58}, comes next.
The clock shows {"hour": 16, "minute": 43}
